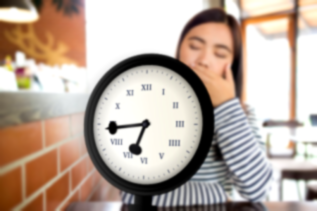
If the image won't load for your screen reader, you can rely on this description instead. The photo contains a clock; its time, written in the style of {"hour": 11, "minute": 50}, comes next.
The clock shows {"hour": 6, "minute": 44}
